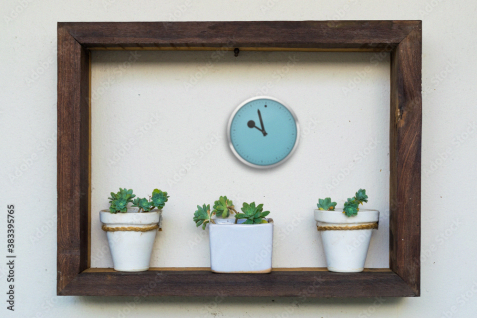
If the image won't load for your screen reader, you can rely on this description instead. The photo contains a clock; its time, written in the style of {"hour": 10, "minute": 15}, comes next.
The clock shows {"hour": 9, "minute": 57}
